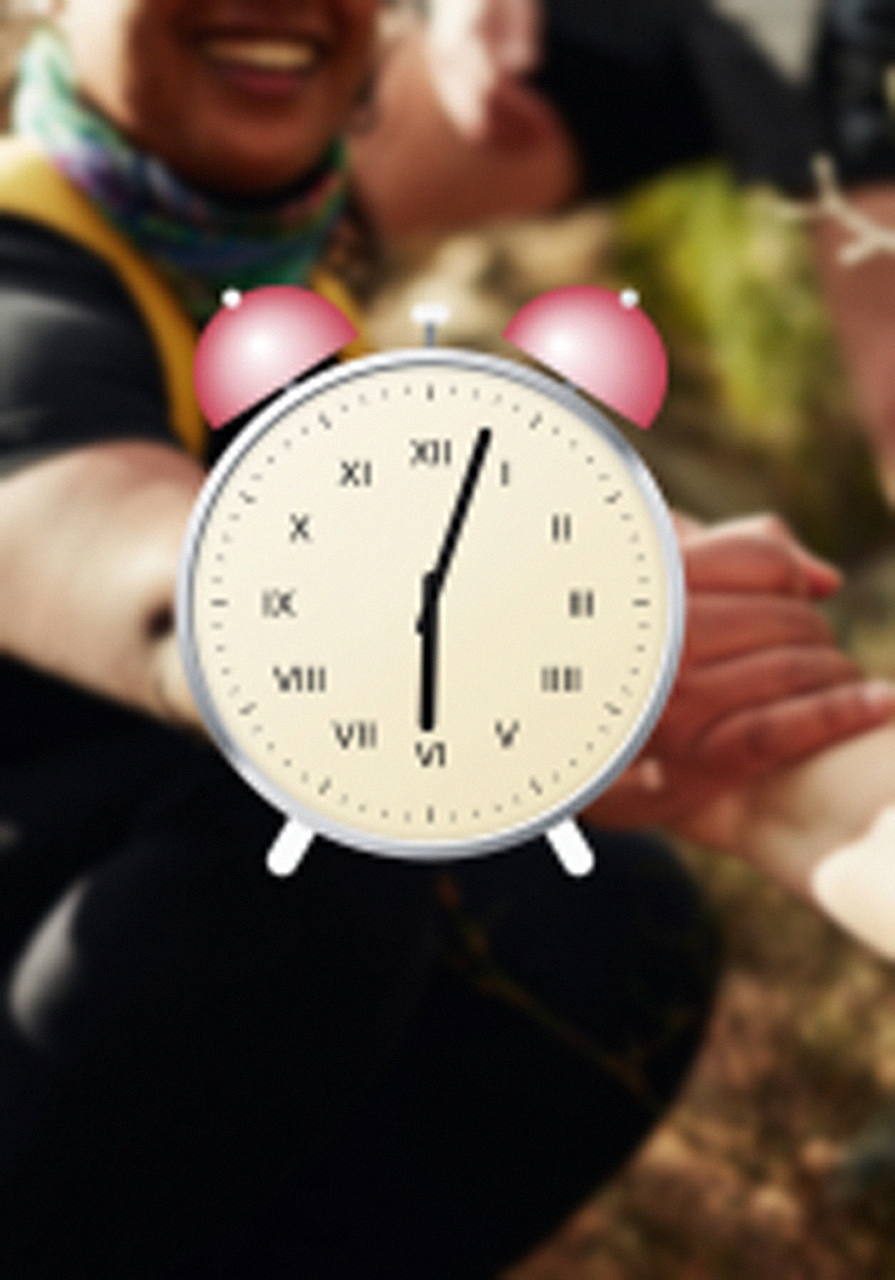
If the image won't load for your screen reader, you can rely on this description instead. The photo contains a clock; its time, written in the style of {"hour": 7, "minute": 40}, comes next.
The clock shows {"hour": 6, "minute": 3}
